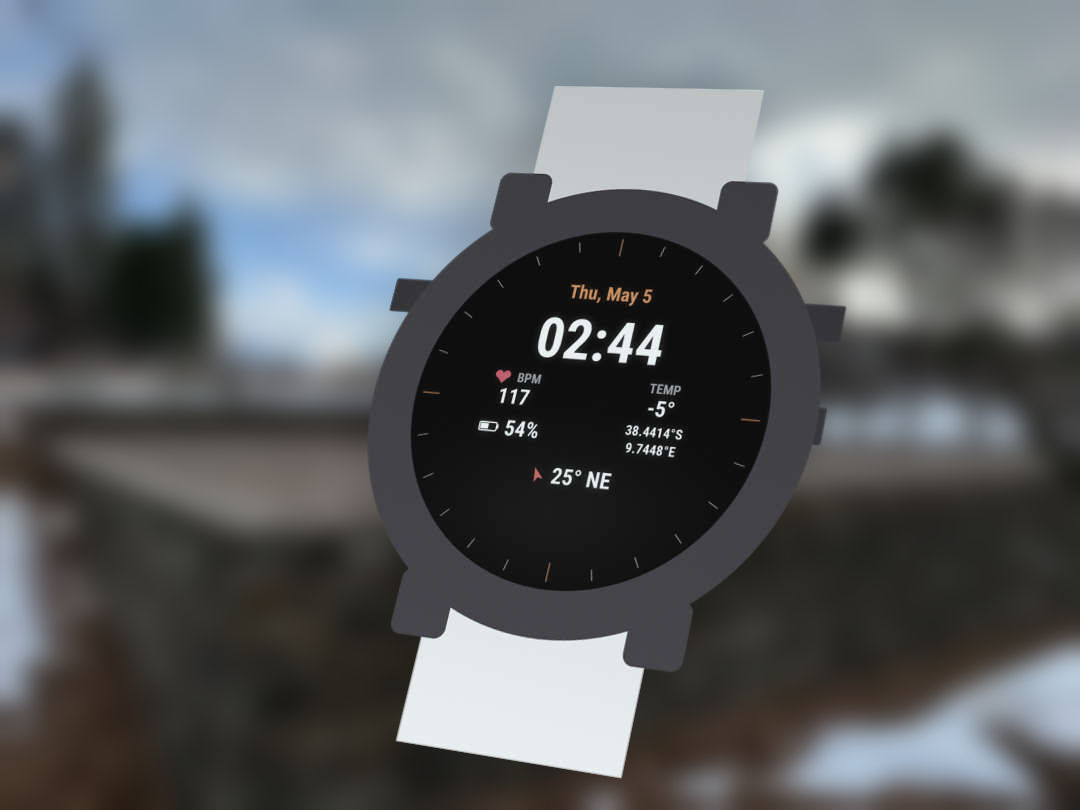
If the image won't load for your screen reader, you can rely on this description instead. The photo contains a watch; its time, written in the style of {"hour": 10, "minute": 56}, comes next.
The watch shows {"hour": 2, "minute": 44}
